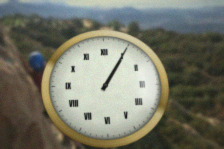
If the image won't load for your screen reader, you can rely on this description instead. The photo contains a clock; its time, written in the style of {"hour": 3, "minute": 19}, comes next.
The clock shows {"hour": 1, "minute": 5}
